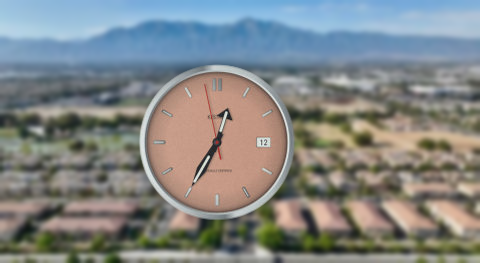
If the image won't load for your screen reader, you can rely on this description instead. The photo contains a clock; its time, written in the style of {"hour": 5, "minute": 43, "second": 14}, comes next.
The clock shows {"hour": 12, "minute": 34, "second": 58}
